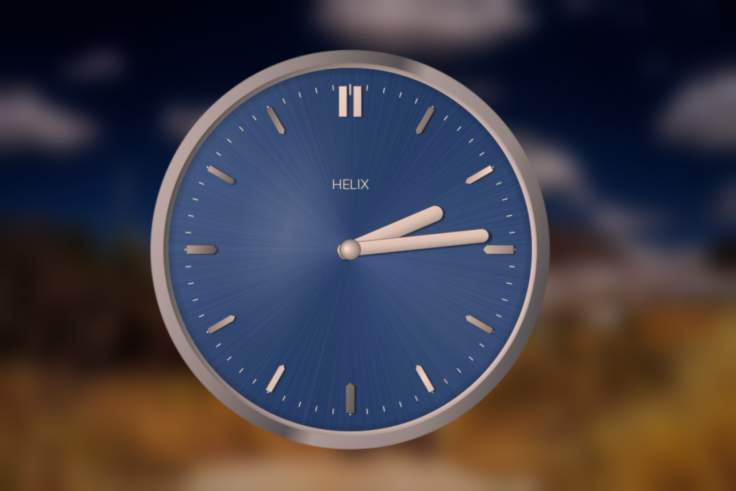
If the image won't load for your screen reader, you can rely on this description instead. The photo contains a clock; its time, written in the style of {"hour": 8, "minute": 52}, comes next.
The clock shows {"hour": 2, "minute": 14}
